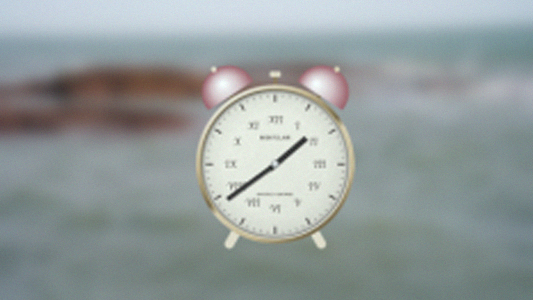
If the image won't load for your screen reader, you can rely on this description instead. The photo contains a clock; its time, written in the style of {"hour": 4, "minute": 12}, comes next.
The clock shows {"hour": 1, "minute": 39}
